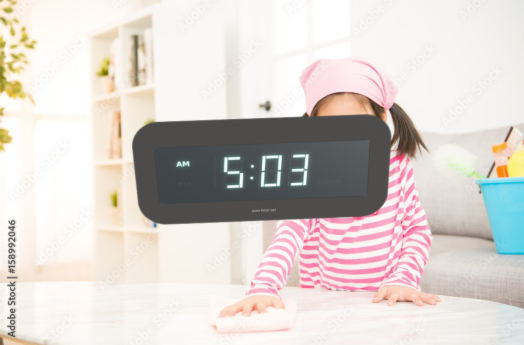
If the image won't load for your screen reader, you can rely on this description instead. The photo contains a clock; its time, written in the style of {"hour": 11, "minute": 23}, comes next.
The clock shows {"hour": 5, "minute": 3}
